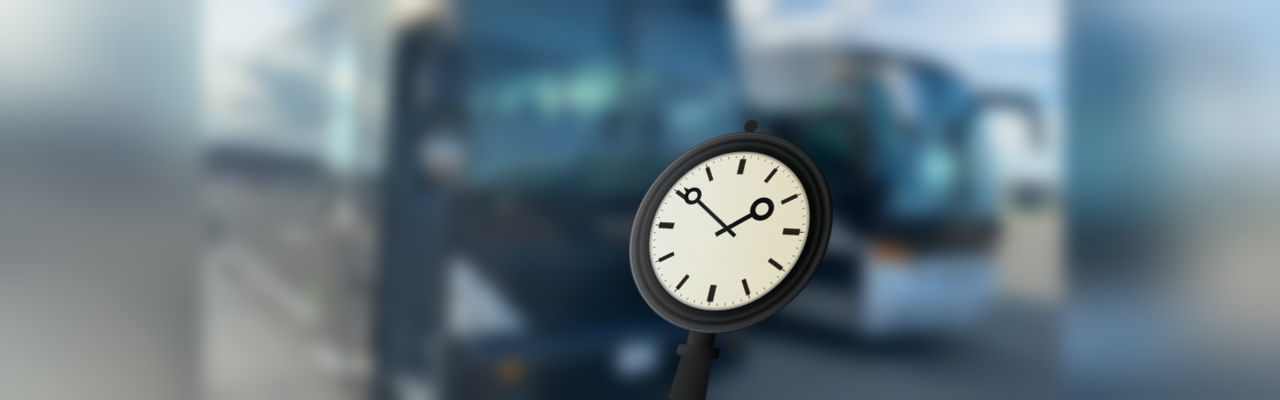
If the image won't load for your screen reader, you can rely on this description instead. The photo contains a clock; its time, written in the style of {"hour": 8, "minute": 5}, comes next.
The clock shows {"hour": 1, "minute": 51}
